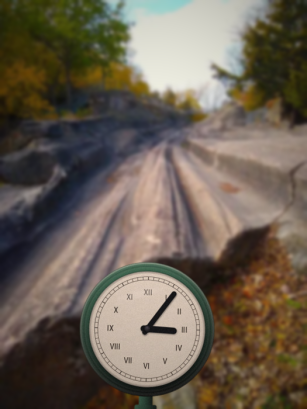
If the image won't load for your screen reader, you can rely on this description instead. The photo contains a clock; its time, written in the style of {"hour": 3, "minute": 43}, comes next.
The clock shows {"hour": 3, "minute": 6}
